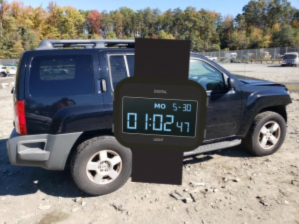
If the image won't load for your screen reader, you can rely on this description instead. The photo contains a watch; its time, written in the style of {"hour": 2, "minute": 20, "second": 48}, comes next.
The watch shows {"hour": 1, "minute": 2, "second": 47}
